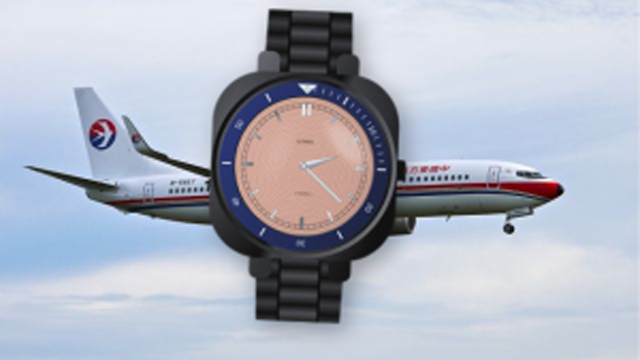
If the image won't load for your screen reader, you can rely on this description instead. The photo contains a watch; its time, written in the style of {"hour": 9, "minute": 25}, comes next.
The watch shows {"hour": 2, "minute": 22}
